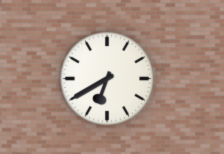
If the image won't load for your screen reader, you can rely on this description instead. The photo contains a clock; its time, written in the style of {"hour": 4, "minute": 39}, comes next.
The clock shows {"hour": 6, "minute": 40}
